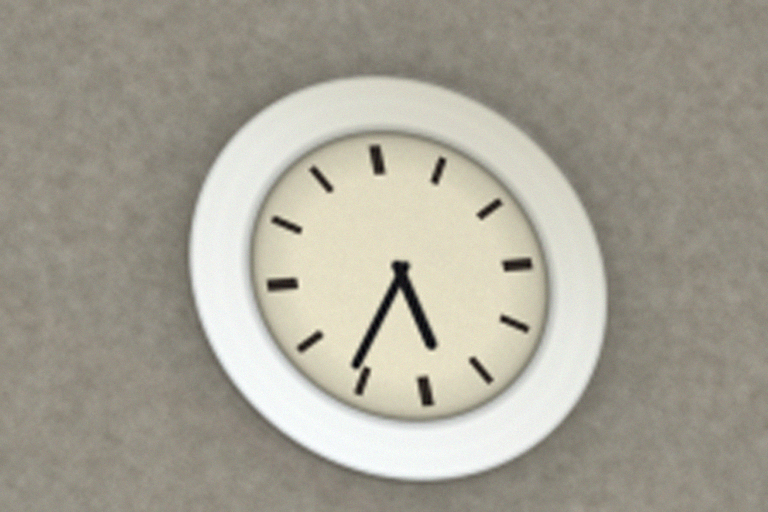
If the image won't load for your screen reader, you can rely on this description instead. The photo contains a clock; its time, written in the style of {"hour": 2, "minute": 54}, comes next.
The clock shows {"hour": 5, "minute": 36}
